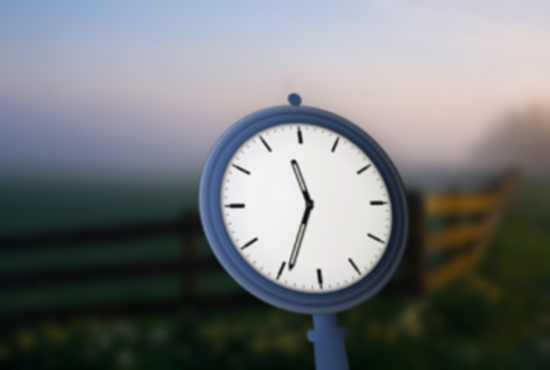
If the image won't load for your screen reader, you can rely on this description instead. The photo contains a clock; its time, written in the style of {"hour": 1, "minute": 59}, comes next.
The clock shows {"hour": 11, "minute": 34}
